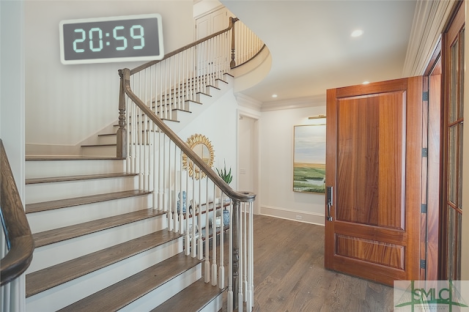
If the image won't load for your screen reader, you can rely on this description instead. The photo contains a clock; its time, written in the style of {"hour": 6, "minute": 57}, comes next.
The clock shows {"hour": 20, "minute": 59}
